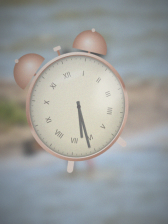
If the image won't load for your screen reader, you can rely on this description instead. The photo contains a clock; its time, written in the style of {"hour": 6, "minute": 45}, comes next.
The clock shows {"hour": 6, "minute": 31}
